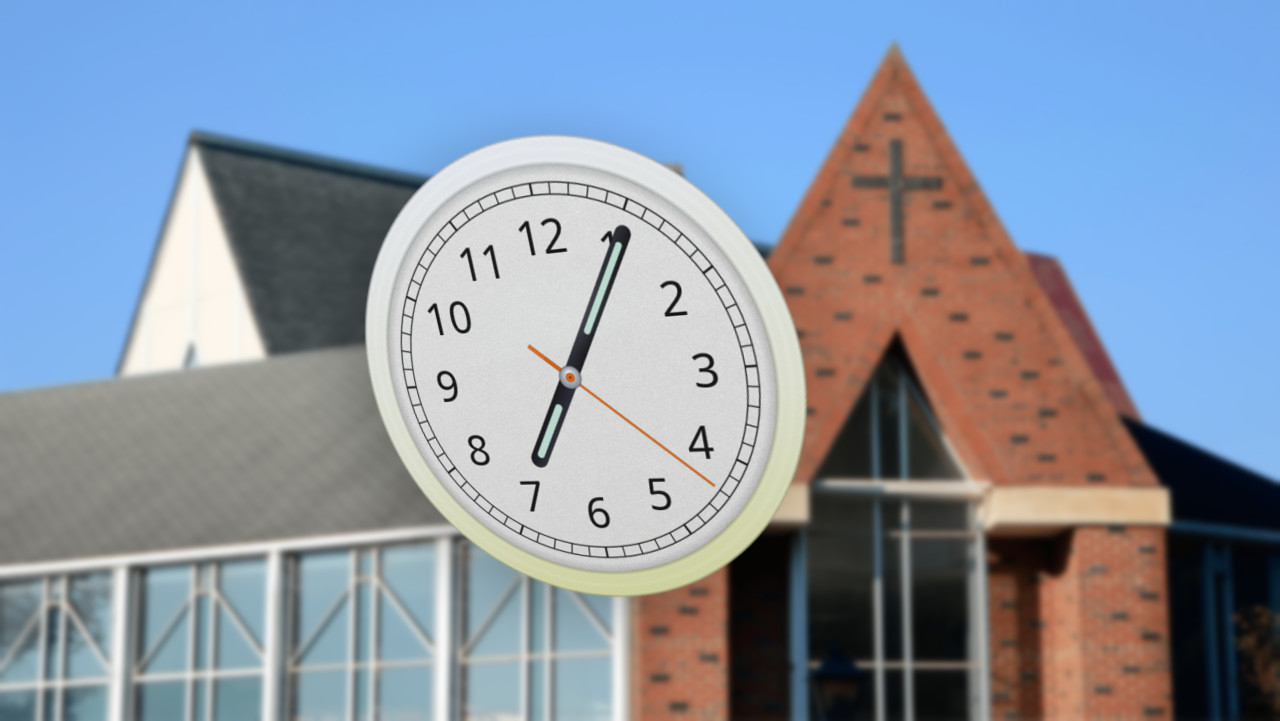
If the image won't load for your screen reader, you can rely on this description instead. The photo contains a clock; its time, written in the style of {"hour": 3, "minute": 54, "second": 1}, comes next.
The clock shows {"hour": 7, "minute": 5, "second": 22}
